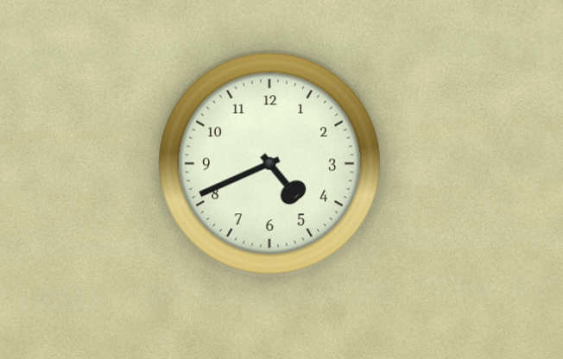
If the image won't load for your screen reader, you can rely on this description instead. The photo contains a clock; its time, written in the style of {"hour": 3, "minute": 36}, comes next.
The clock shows {"hour": 4, "minute": 41}
